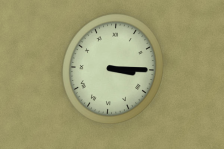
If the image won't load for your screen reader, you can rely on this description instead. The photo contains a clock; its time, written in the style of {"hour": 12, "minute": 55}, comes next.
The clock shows {"hour": 3, "minute": 15}
